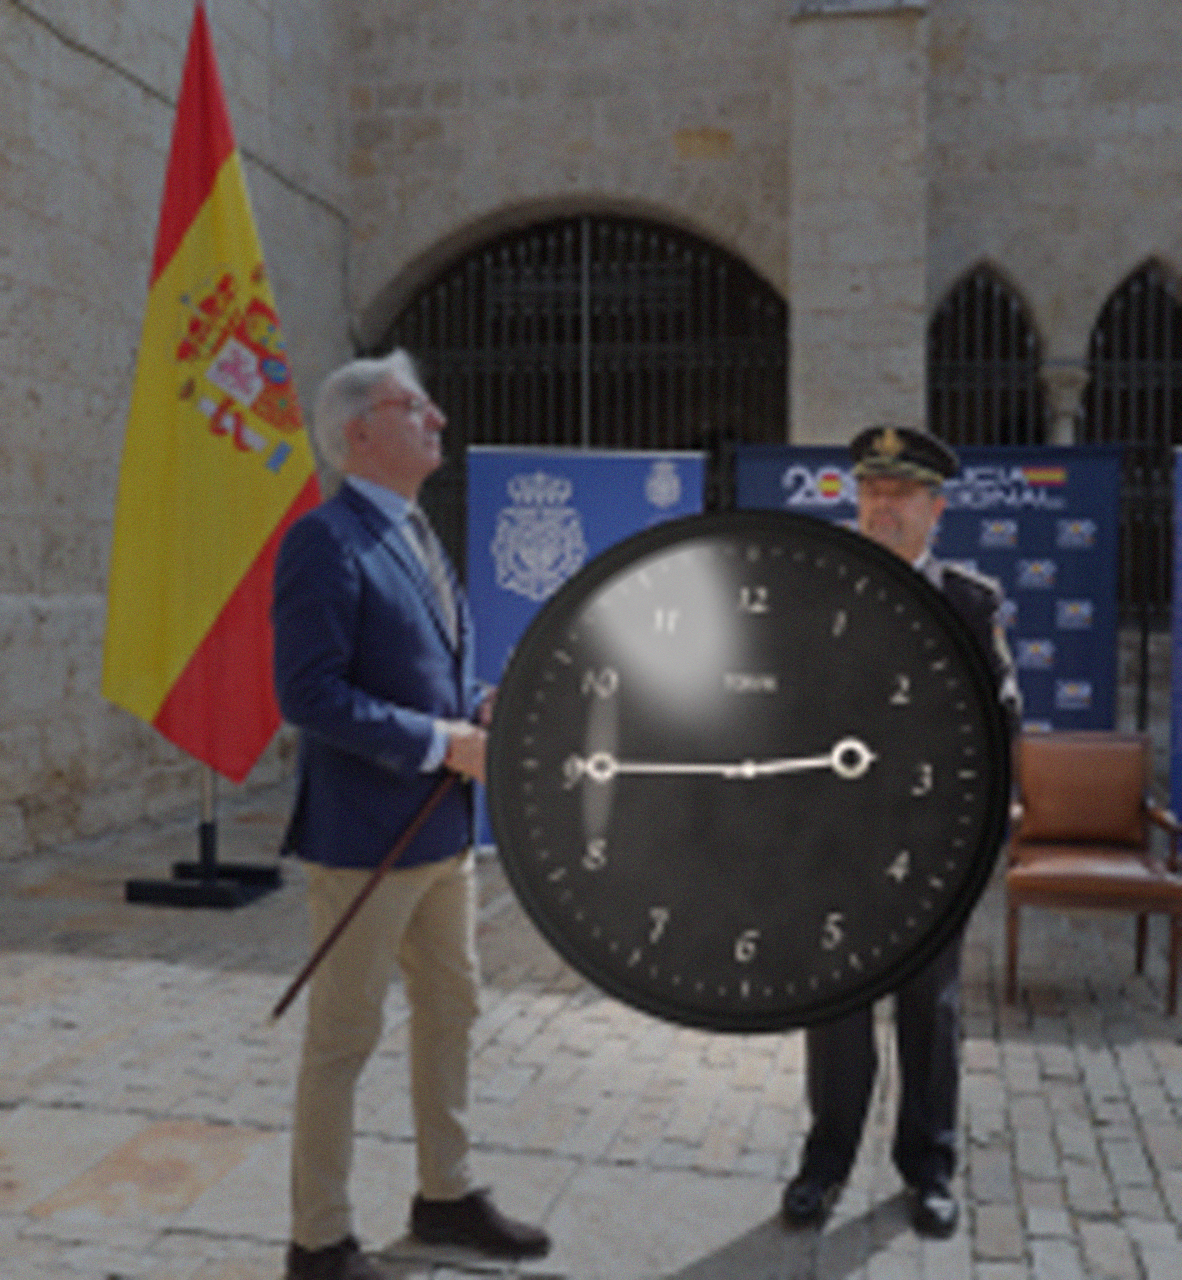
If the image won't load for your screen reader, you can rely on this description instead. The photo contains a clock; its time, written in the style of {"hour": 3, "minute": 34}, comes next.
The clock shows {"hour": 2, "minute": 45}
